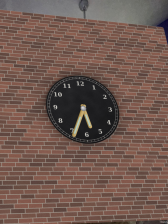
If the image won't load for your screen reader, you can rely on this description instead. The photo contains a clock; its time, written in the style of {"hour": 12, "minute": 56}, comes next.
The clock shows {"hour": 5, "minute": 34}
